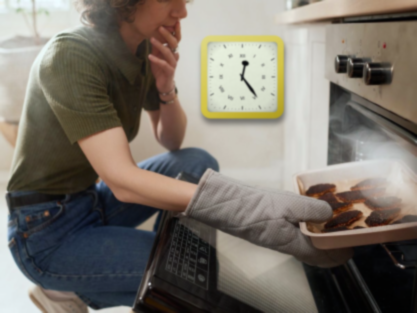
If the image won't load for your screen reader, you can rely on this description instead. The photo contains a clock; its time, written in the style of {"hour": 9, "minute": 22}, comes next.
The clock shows {"hour": 12, "minute": 24}
